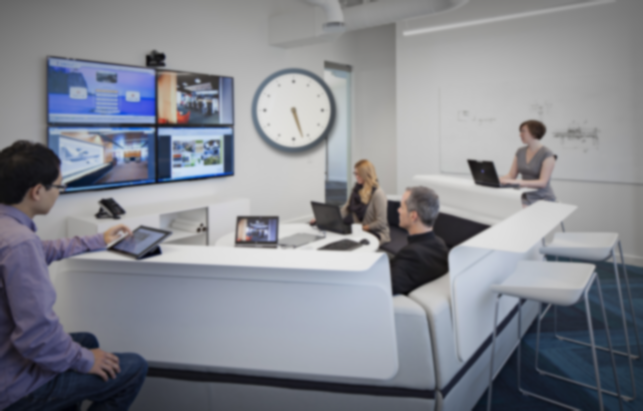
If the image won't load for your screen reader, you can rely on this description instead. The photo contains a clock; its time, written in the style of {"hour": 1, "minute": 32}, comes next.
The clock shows {"hour": 5, "minute": 27}
